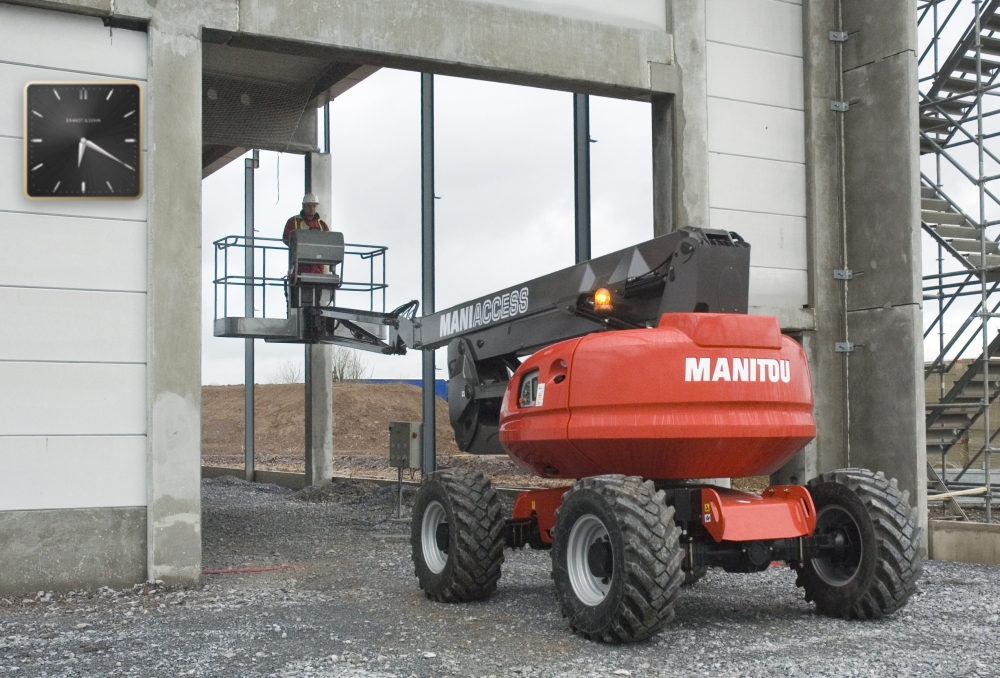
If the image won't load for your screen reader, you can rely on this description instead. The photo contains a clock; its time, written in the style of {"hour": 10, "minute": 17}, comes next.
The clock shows {"hour": 6, "minute": 20}
